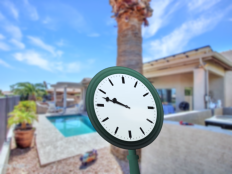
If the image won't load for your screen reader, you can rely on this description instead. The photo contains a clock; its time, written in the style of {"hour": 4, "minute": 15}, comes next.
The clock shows {"hour": 9, "minute": 48}
